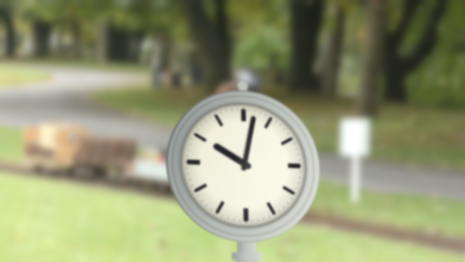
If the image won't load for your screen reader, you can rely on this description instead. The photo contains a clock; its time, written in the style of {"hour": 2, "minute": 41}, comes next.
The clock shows {"hour": 10, "minute": 2}
